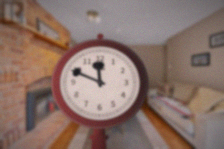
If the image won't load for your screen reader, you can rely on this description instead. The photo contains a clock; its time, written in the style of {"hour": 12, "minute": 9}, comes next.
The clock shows {"hour": 11, "minute": 49}
